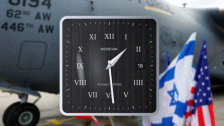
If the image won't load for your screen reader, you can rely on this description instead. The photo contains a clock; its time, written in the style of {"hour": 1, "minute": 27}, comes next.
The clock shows {"hour": 1, "minute": 29}
